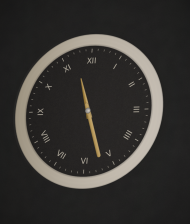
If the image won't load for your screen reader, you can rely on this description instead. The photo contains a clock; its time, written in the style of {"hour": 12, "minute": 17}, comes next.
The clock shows {"hour": 11, "minute": 27}
